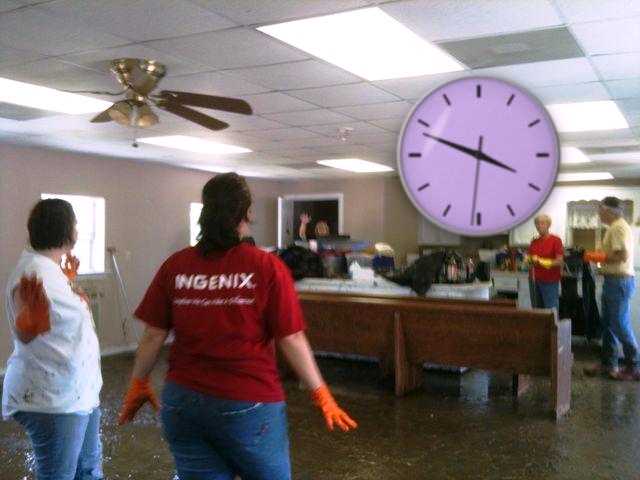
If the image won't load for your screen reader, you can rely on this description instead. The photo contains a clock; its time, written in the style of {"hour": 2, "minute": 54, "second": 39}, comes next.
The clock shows {"hour": 3, "minute": 48, "second": 31}
